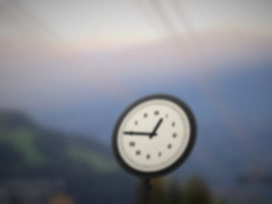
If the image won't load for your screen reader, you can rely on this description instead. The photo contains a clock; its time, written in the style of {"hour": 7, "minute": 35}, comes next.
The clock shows {"hour": 12, "minute": 45}
